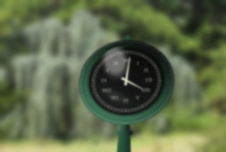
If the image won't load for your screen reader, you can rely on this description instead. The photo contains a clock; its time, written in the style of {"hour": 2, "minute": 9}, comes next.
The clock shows {"hour": 4, "minute": 1}
